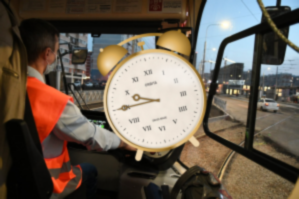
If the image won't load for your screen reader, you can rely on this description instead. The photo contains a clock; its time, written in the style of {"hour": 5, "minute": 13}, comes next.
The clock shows {"hour": 9, "minute": 45}
